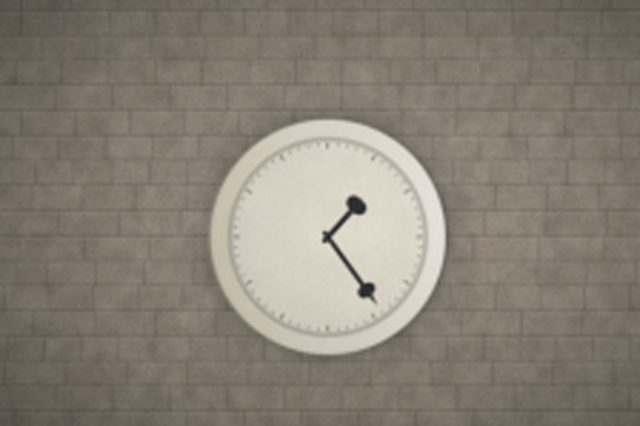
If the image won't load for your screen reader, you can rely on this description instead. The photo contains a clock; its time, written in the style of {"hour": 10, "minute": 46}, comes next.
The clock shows {"hour": 1, "minute": 24}
